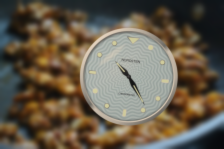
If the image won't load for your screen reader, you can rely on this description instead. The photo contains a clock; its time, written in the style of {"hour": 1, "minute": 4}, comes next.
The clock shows {"hour": 10, "minute": 24}
